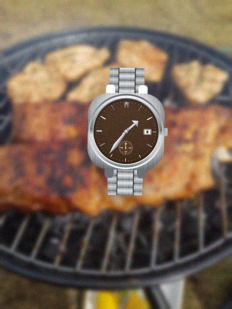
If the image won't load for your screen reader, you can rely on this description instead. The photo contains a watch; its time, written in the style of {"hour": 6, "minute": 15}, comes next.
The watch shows {"hour": 1, "minute": 36}
